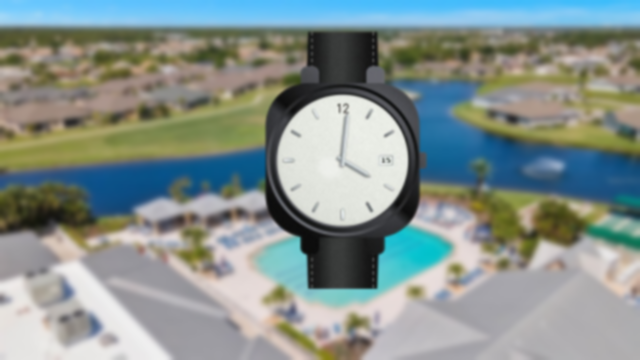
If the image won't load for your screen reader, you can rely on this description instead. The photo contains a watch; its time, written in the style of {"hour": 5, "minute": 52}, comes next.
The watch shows {"hour": 4, "minute": 1}
